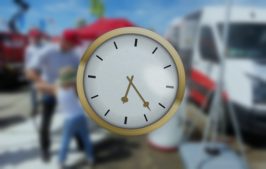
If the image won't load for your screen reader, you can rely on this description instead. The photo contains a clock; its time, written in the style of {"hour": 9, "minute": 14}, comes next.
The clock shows {"hour": 6, "minute": 23}
